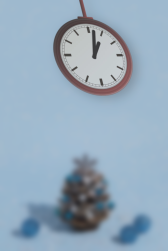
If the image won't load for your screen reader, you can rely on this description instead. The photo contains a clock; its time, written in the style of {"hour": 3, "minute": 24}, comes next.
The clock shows {"hour": 1, "minute": 2}
